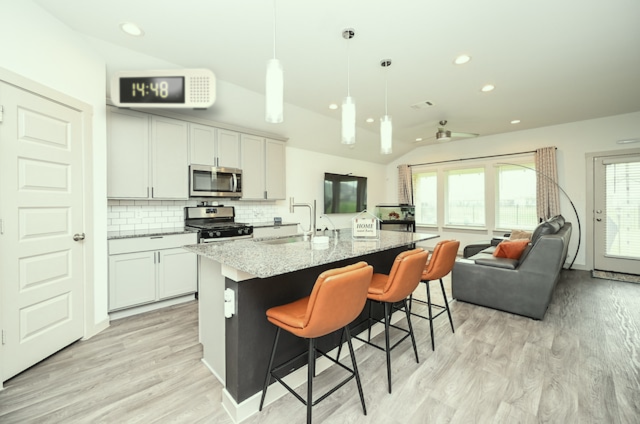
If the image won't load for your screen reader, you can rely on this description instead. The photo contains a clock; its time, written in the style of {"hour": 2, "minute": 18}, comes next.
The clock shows {"hour": 14, "minute": 48}
